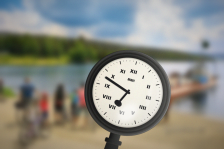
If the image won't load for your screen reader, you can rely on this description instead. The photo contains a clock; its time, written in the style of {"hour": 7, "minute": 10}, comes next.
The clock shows {"hour": 6, "minute": 48}
